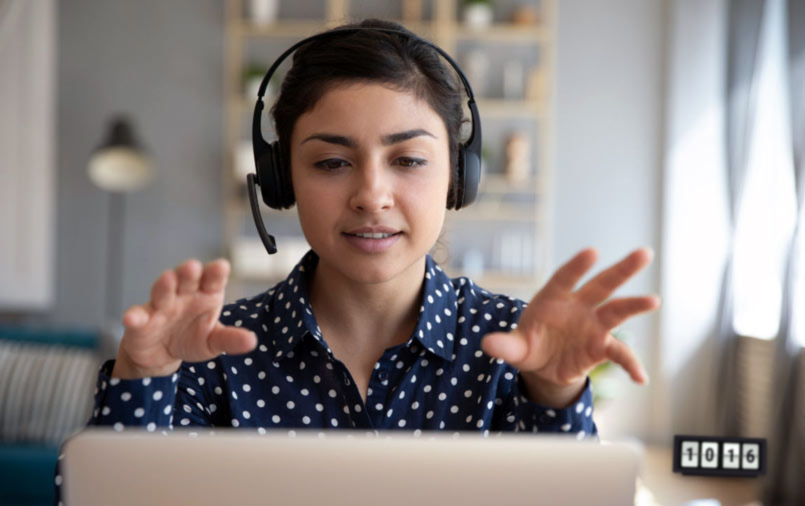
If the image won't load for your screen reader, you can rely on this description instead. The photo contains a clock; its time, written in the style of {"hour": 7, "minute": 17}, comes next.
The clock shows {"hour": 10, "minute": 16}
